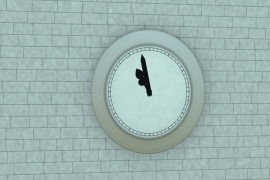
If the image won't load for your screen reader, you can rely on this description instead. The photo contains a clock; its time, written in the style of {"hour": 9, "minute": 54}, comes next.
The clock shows {"hour": 10, "minute": 58}
